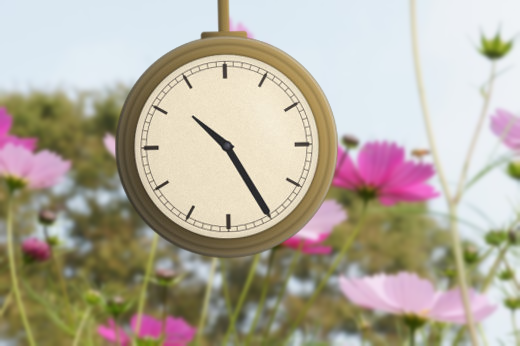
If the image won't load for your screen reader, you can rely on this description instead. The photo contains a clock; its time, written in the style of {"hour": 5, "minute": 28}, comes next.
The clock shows {"hour": 10, "minute": 25}
